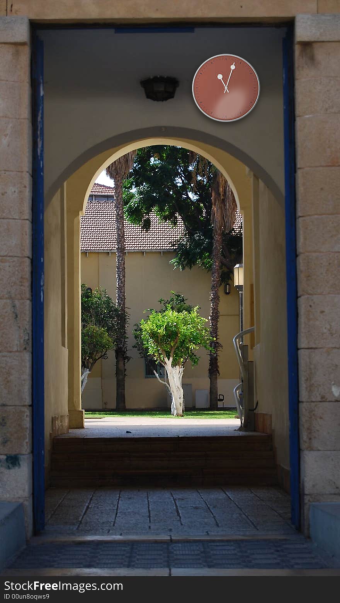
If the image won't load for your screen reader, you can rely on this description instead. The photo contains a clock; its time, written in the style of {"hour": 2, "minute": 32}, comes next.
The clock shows {"hour": 11, "minute": 3}
